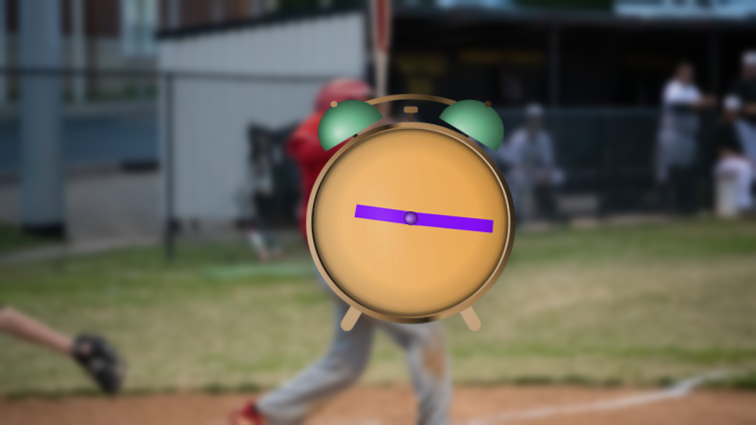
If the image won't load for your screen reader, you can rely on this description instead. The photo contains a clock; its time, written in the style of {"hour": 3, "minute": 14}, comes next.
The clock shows {"hour": 9, "minute": 16}
